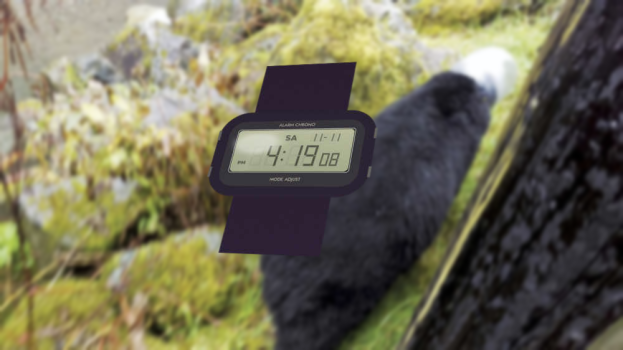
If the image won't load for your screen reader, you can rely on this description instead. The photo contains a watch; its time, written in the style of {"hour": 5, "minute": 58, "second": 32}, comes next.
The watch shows {"hour": 4, "minute": 19, "second": 8}
